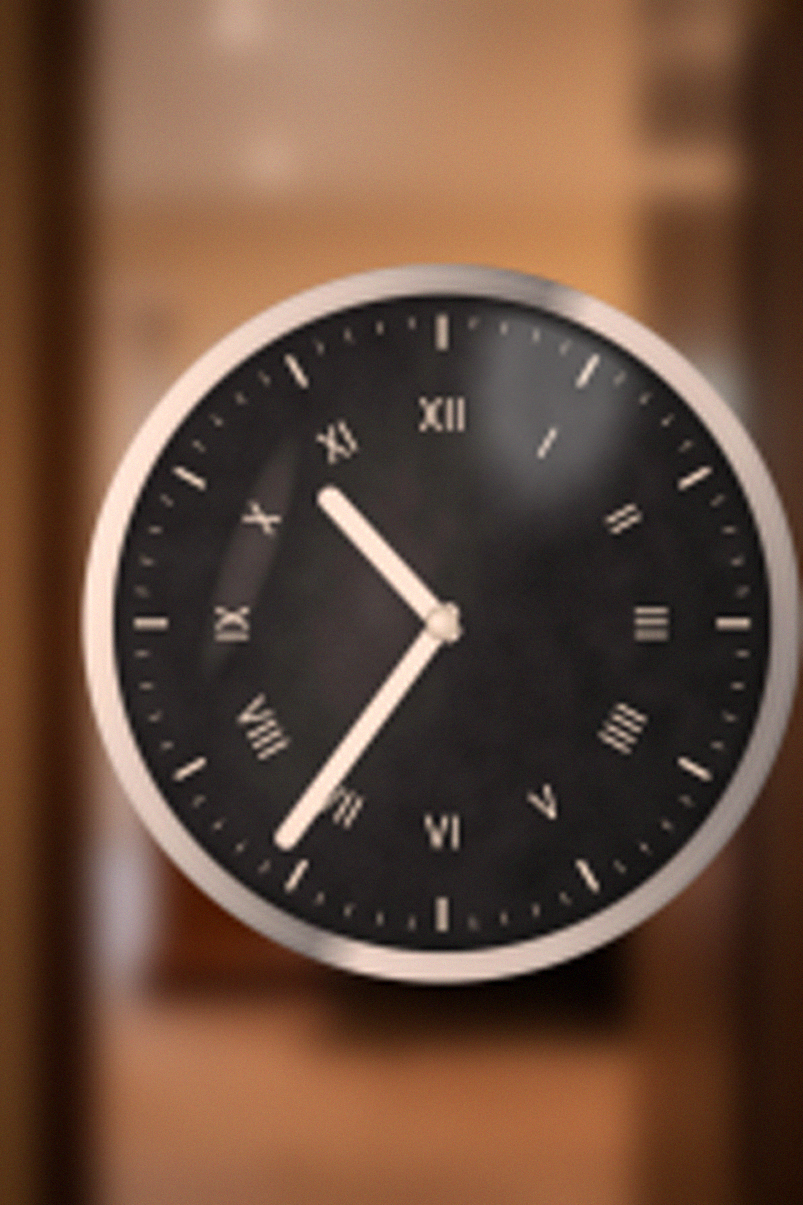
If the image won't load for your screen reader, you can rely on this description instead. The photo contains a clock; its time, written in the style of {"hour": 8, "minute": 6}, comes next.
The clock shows {"hour": 10, "minute": 36}
